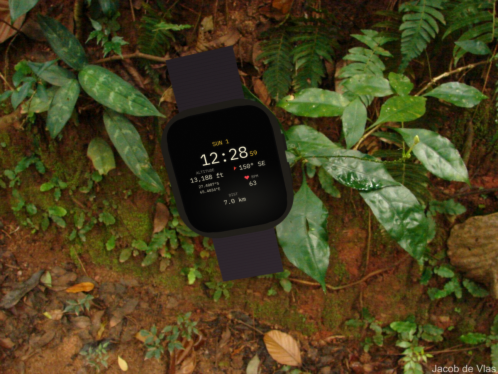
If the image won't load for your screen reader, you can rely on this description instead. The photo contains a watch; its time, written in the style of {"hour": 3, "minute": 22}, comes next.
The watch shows {"hour": 12, "minute": 28}
